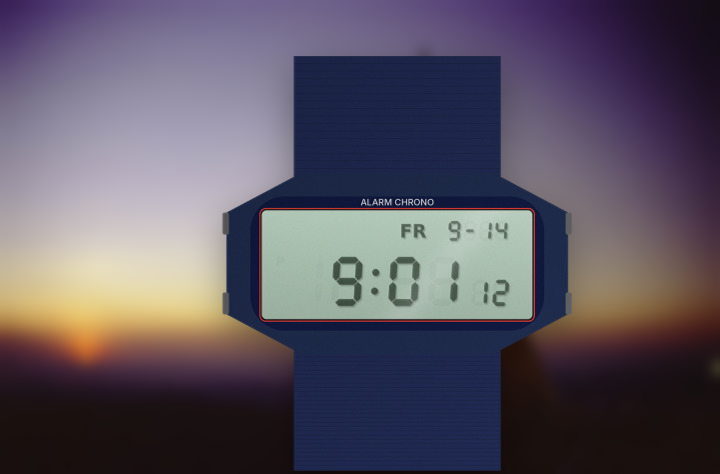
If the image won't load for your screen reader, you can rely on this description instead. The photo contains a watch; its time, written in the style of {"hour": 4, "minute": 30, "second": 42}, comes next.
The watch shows {"hour": 9, "minute": 1, "second": 12}
